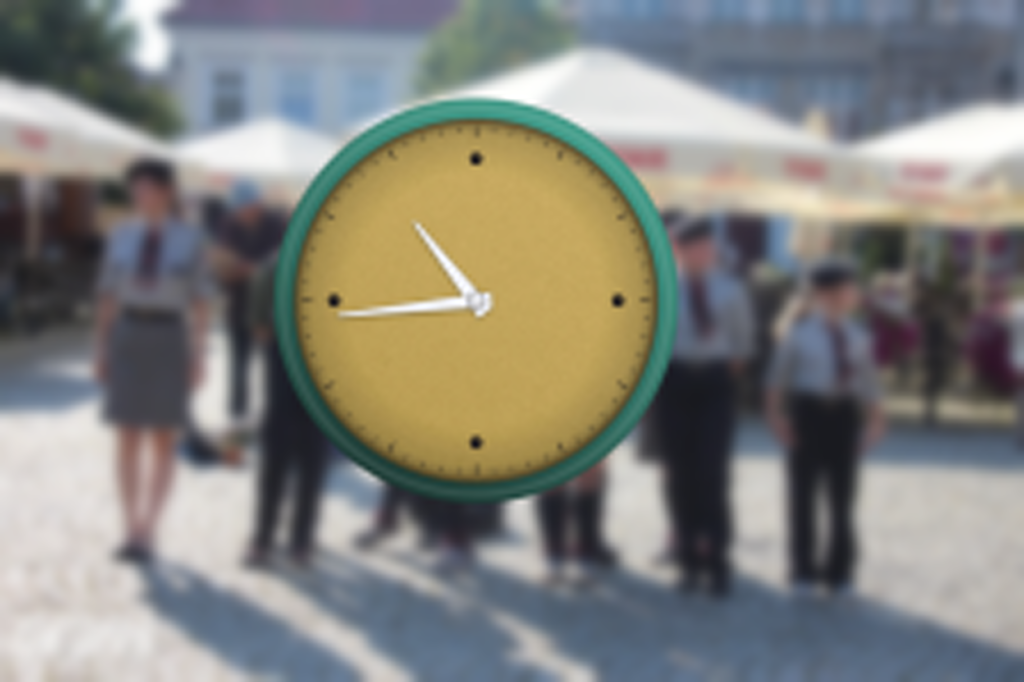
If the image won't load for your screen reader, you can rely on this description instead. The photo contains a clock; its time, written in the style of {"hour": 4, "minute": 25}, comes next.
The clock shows {"hour": 10, "minute": 44}
